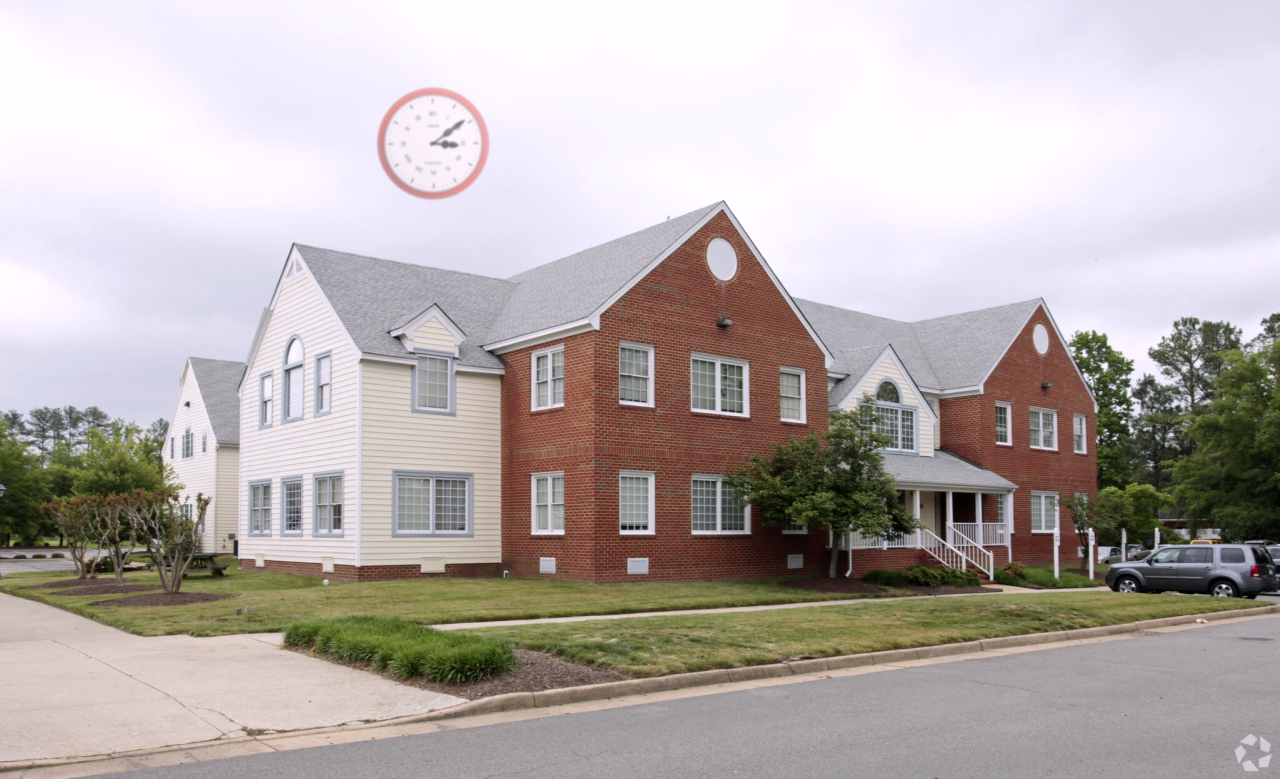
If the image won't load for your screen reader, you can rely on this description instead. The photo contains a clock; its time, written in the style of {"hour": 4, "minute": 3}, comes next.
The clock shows {"hour": 3, "minute": 9}
